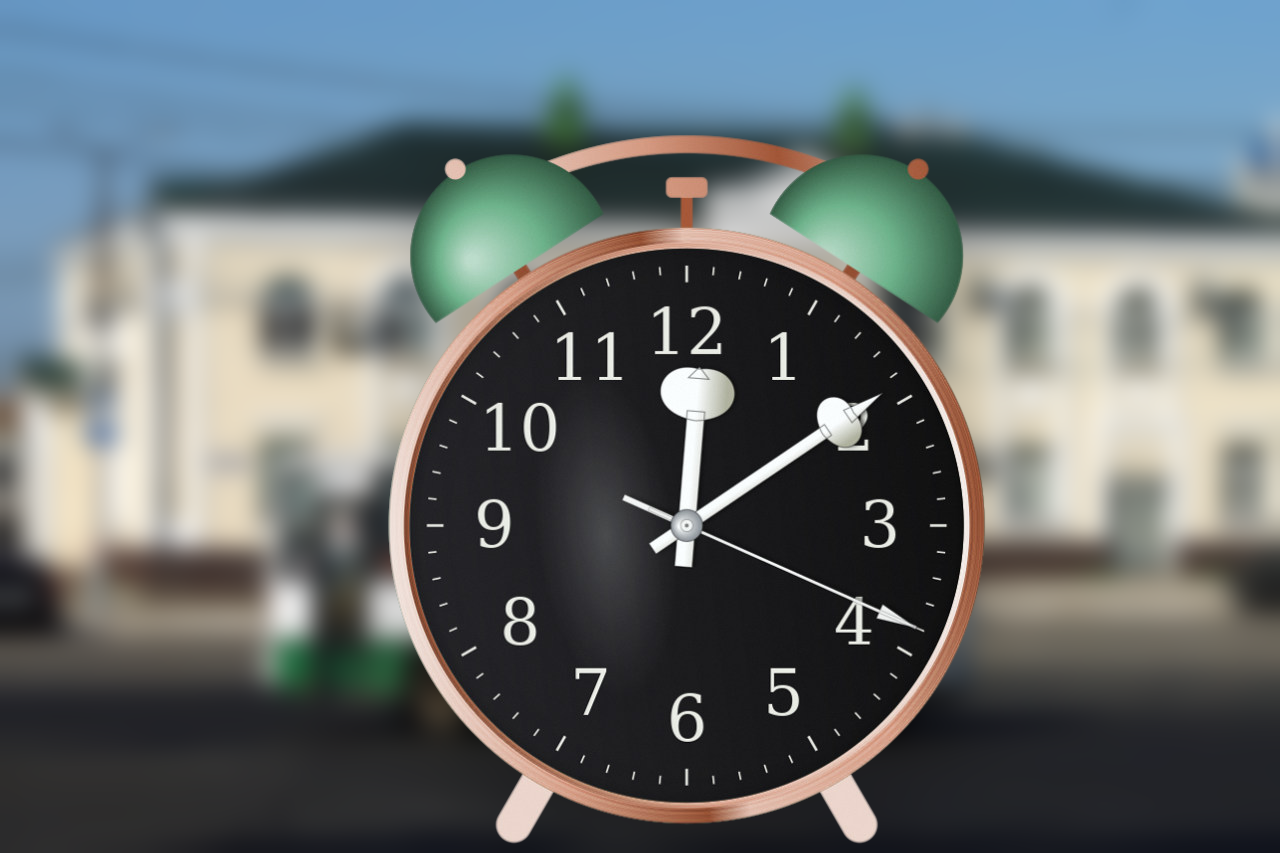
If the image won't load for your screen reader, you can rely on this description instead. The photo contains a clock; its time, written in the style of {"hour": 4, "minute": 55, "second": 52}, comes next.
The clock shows {"hour": 12, "minute": 9, "second": 19}
